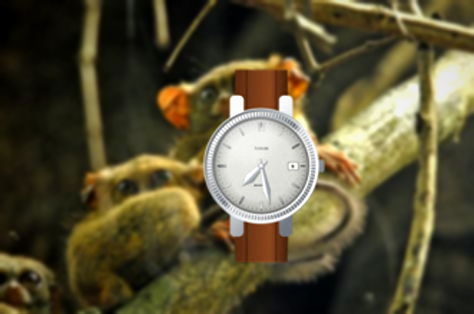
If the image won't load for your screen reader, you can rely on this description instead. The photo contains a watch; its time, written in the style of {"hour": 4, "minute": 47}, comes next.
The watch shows {"hour": 7, "minute": 28}
